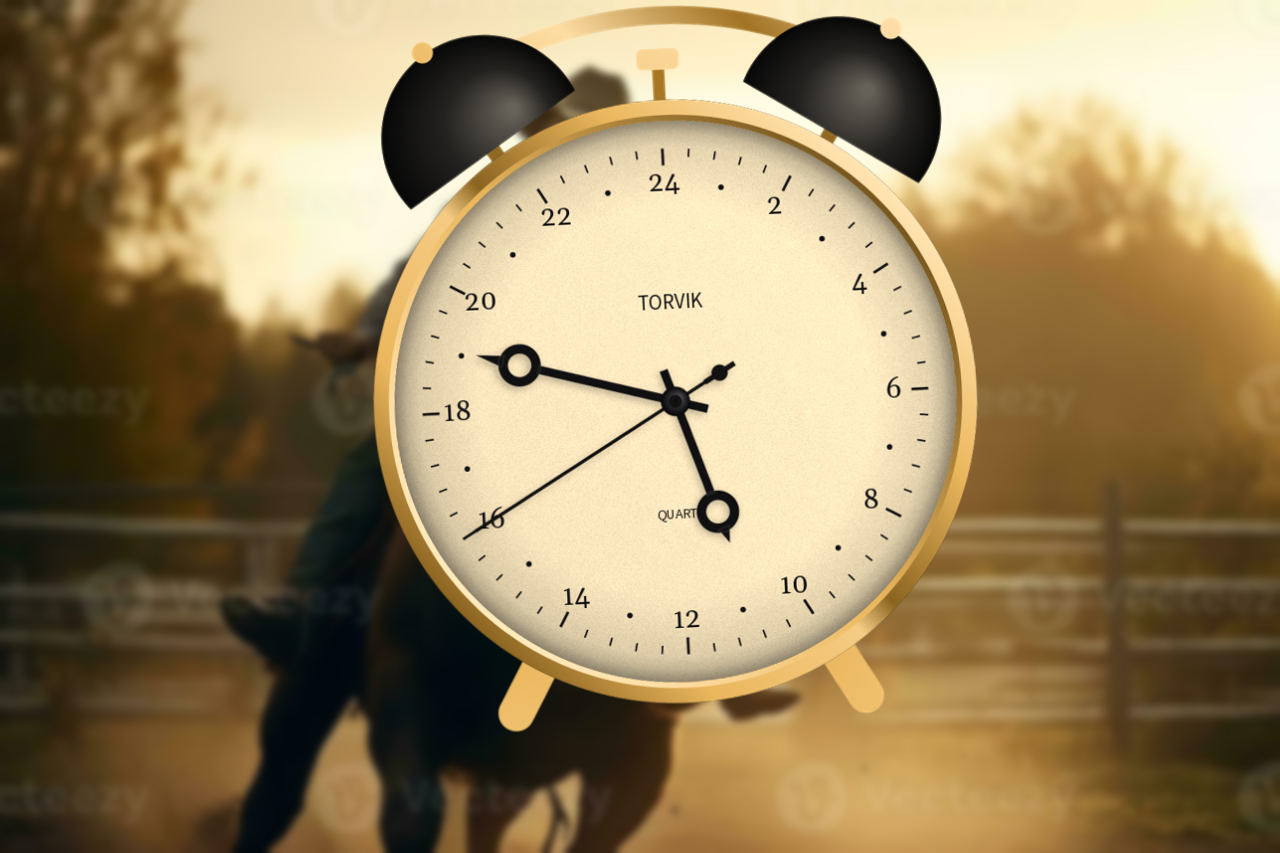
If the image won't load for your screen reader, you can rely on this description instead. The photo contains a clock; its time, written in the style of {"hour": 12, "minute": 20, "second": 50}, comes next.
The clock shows {"hour": 10, "minute": 47, "second": 40}
